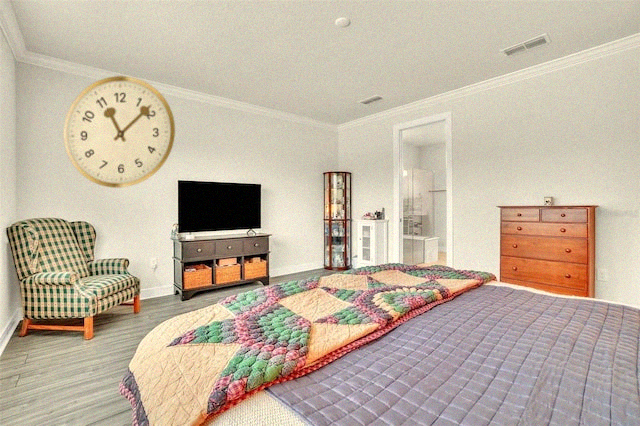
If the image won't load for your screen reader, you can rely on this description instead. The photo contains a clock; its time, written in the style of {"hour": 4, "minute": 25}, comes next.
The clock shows {"hour": 11, "minute": 8}
